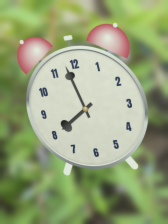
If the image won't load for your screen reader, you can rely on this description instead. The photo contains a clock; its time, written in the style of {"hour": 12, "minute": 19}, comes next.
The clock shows {"hour": 7, "minute": 58}
